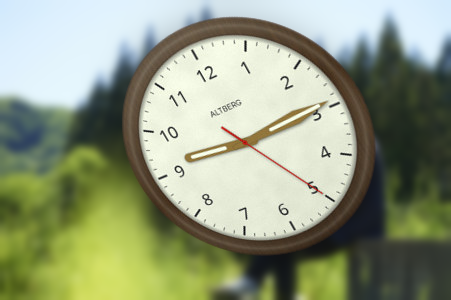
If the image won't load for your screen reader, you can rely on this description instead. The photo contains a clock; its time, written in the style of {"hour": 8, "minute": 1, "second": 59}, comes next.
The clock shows {"hour": 9, "minute": 14, "second": 25}
